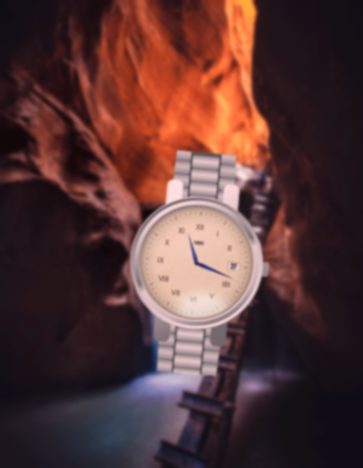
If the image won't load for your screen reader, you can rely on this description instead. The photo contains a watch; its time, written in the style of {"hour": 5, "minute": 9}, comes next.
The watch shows {"hour": 11, "minute": 18}
